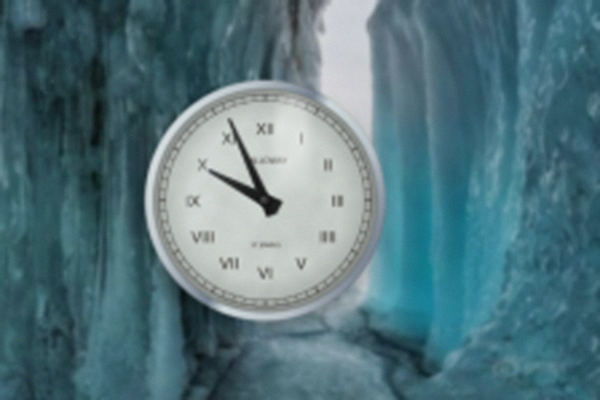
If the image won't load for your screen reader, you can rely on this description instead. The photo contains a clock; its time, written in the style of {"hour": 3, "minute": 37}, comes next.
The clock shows {"hour": 9, "minute": 56}
